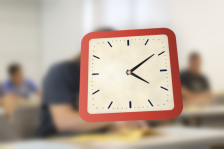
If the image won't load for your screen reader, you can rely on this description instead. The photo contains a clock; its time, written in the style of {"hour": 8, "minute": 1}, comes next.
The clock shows {"hour": 4, "minute": 9}
